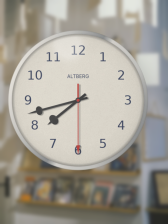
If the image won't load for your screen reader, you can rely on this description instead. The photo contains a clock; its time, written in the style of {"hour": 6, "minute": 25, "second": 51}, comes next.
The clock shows {"hour": 7, "minute": 42, "second": 30}
